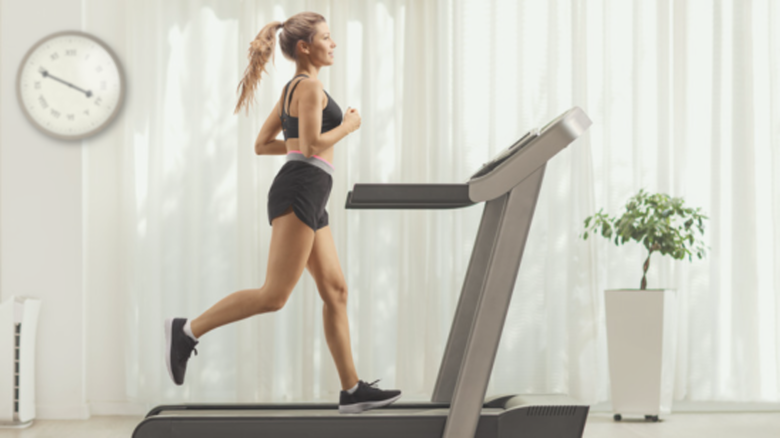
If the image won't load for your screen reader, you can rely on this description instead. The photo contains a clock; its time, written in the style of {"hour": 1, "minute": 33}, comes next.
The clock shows {"hour": 3, "minute": 49}
